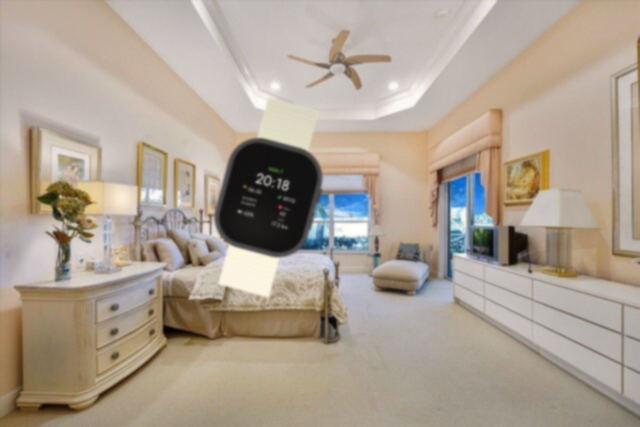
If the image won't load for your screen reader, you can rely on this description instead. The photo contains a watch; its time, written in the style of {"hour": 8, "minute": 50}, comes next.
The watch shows {"hour": 20, "minute": 18}
